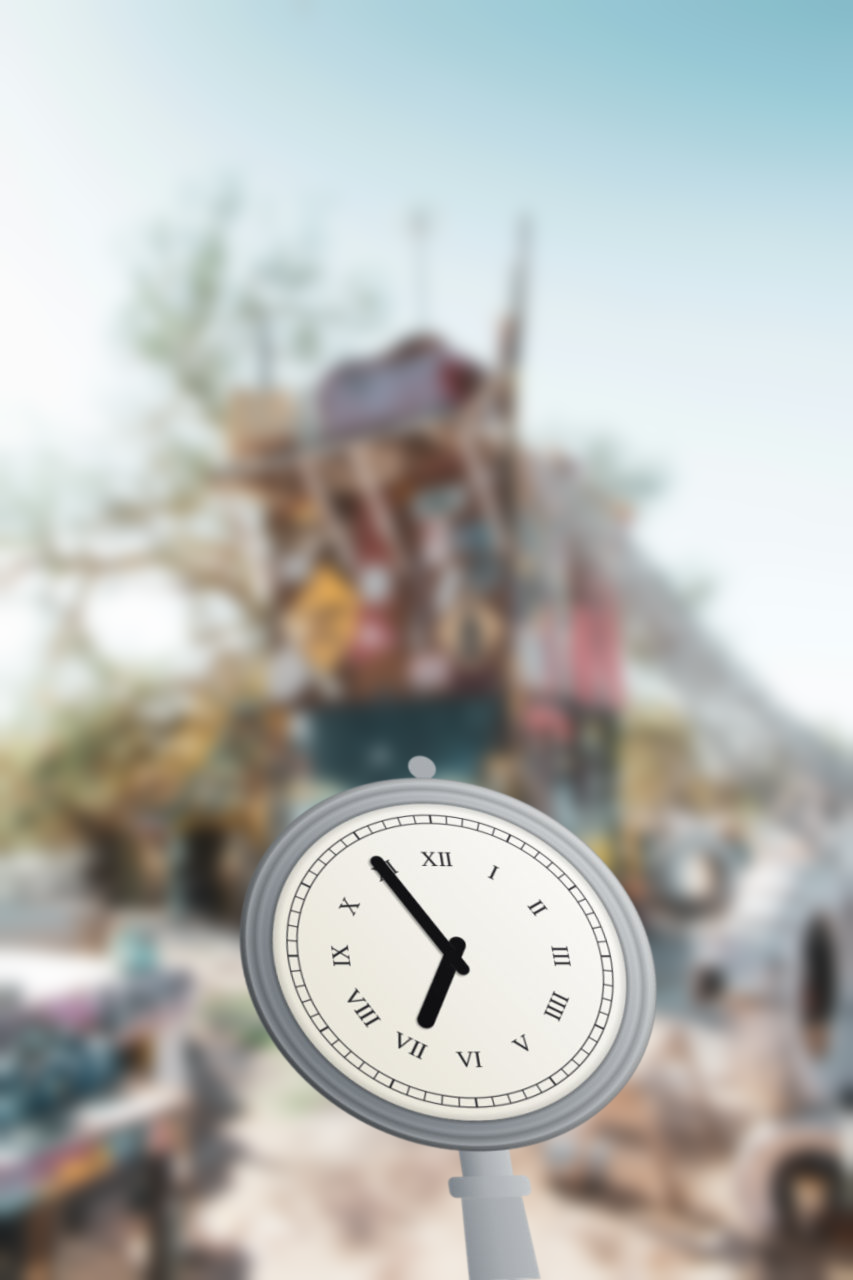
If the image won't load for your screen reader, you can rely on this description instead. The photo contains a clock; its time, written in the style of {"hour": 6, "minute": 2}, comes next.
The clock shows {"hour": 6, "minute": 55}
